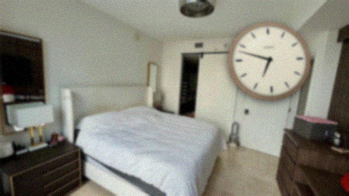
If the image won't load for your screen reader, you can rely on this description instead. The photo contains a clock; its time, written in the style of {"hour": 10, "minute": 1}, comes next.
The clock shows {"hour": 6, "minute": 48}
